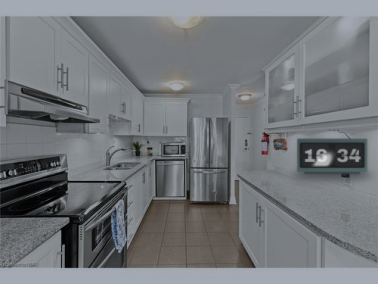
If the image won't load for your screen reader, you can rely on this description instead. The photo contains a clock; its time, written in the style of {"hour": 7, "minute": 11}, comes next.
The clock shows {"hour": 16, "minute": 34}
